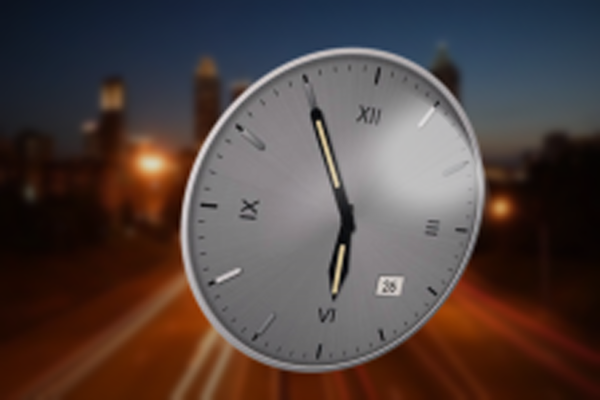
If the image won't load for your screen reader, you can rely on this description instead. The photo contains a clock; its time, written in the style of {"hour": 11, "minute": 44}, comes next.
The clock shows {"hour": 5, "minute": 55}
